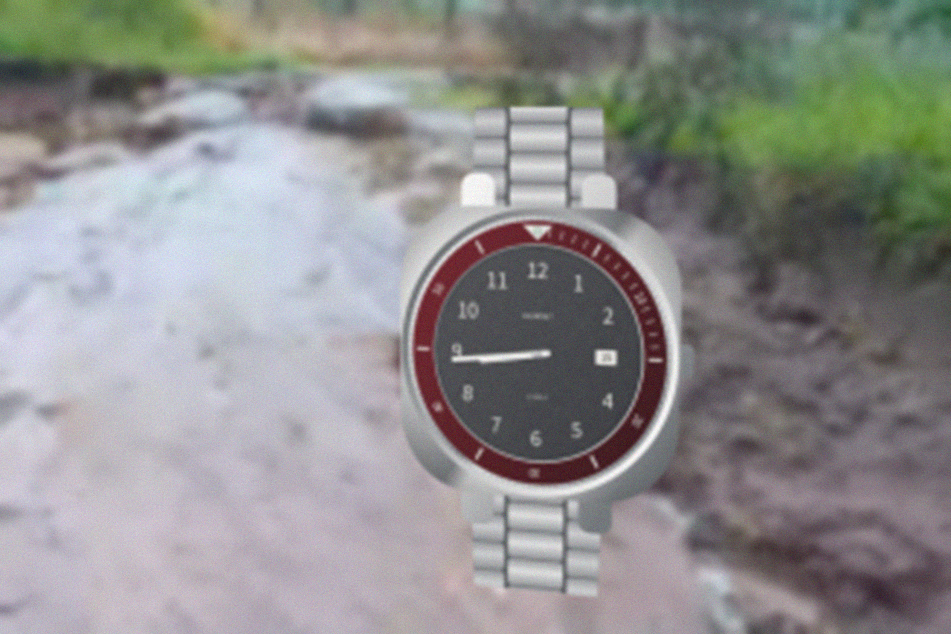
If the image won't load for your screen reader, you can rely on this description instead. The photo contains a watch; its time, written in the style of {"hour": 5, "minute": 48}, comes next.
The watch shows {"hour": 8, "minute": 44}
